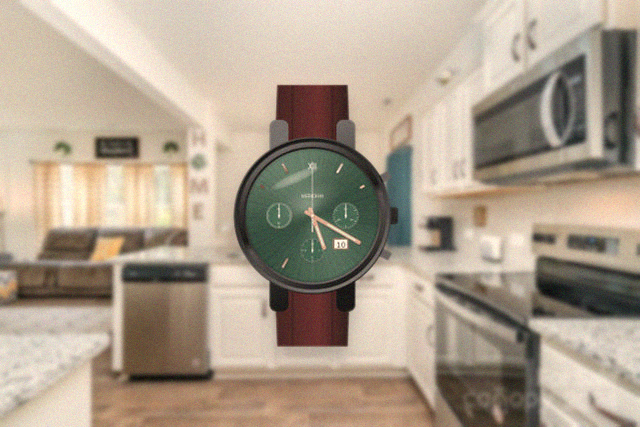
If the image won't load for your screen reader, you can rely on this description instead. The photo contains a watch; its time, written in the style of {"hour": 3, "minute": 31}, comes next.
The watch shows {"hour": 5, "minute": 20}
